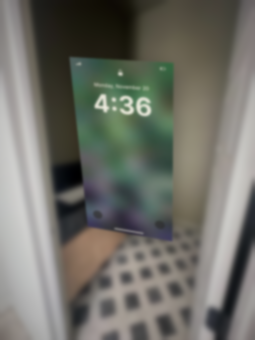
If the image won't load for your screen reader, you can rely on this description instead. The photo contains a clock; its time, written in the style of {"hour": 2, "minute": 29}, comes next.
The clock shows {"hour": 4, "minute": 36}
